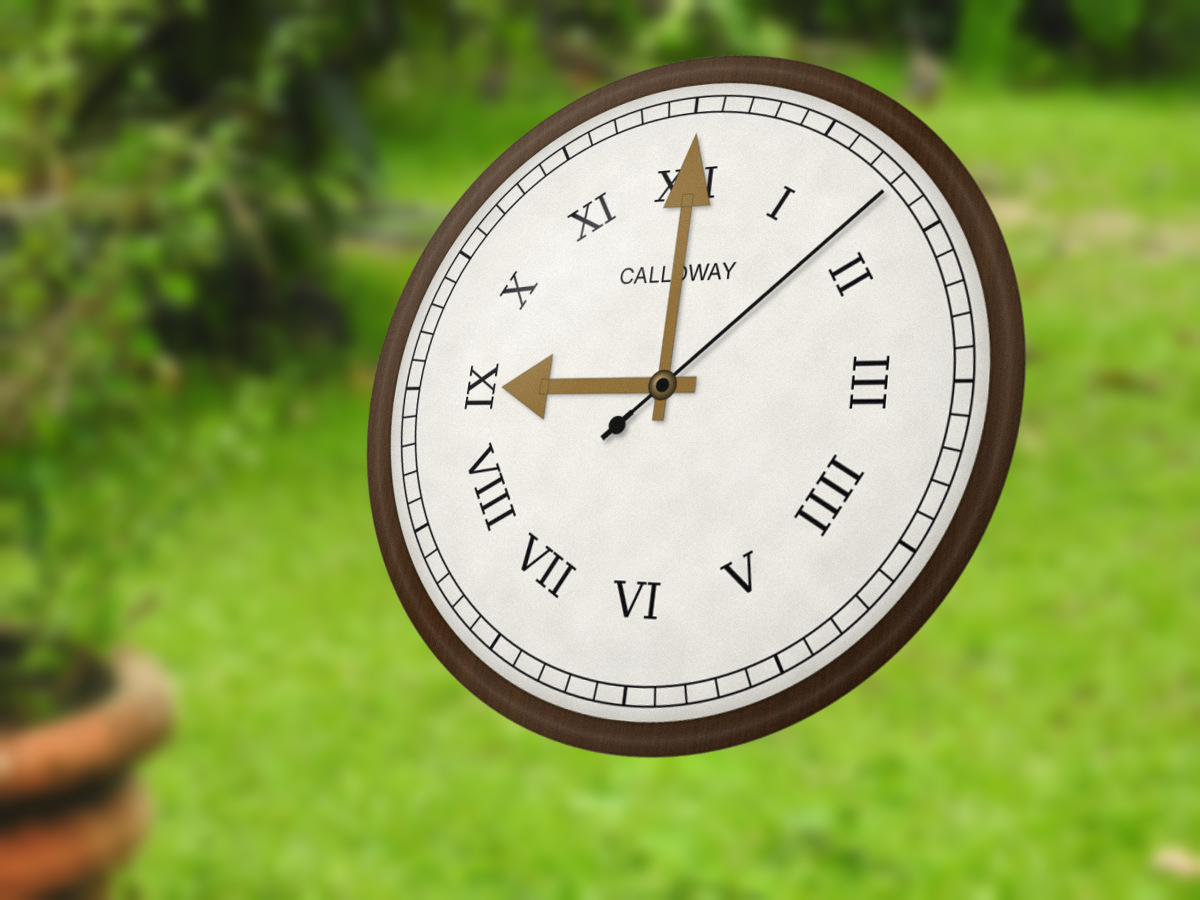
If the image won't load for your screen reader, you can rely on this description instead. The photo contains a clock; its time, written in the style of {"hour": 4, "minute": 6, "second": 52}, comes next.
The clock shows {"hour": 9, "minute": 0, "second": 8}
